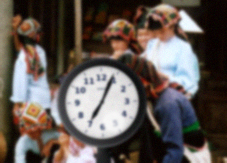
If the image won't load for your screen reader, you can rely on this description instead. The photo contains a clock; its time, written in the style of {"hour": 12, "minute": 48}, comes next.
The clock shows {"hour": 7, "minute": 4}
